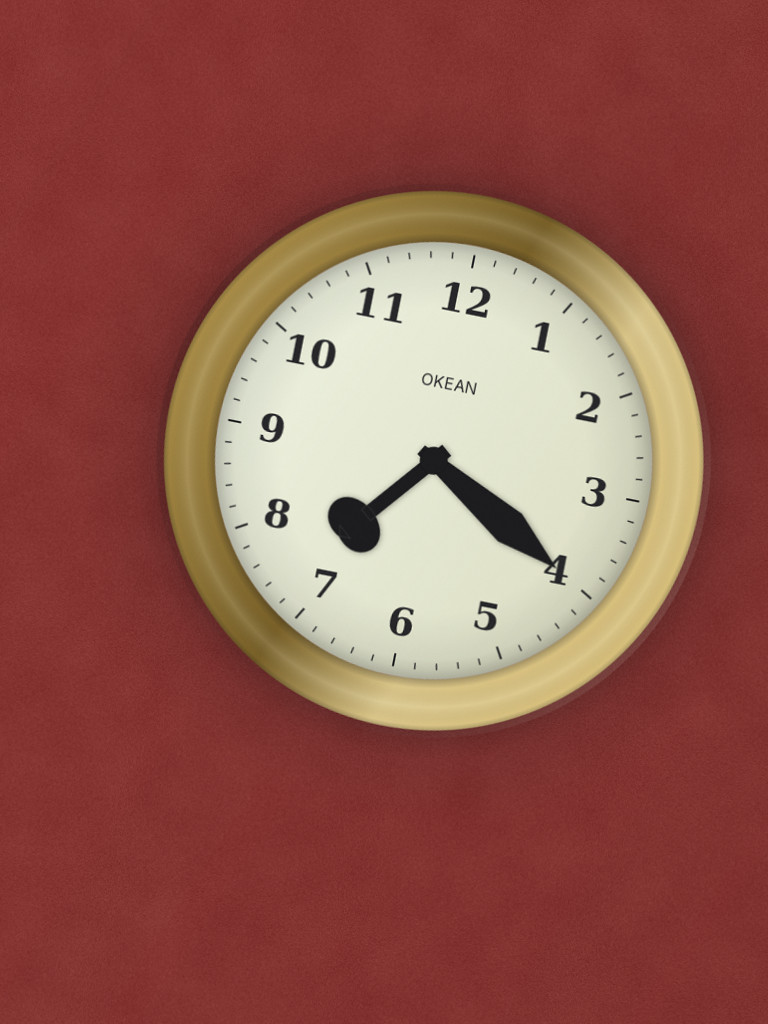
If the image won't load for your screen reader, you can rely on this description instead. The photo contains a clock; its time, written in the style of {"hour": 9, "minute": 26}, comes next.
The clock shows {"hour": 7, "minute": 20}
